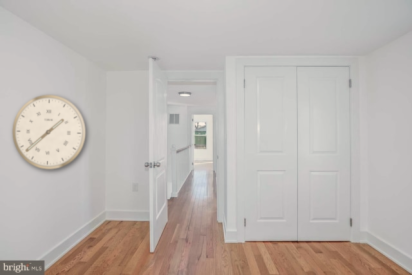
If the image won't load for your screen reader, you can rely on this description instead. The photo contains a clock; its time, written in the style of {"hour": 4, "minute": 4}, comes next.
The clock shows {"hour": 1, "minute": 38}
